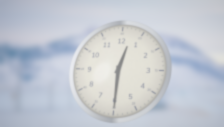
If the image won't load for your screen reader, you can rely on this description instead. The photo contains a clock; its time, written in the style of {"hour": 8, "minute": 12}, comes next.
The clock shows {"hour": 12, "minute": 30}
